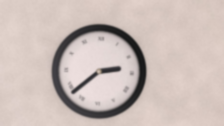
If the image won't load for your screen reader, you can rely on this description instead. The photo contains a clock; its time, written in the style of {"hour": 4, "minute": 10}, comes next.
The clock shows {"hour": 2, "minute": 38}
